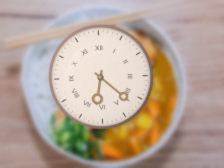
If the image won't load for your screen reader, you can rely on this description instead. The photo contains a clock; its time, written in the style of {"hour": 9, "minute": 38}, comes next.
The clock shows {"hour": 6, "minute": 22}
